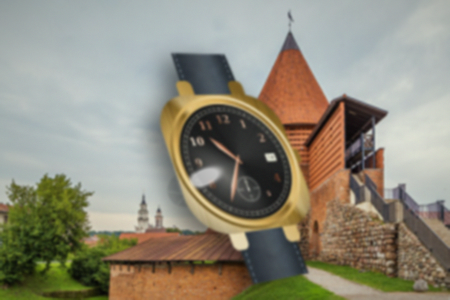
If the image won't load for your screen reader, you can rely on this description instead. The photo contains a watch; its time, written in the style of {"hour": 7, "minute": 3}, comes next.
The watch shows {"hour": 10, "minute": 35}
